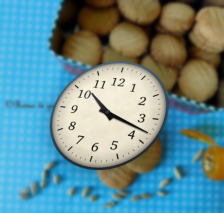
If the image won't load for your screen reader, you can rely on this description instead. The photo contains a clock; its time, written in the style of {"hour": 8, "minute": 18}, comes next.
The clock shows {"hour": 10, "minute": 18}
